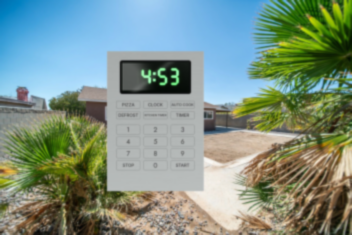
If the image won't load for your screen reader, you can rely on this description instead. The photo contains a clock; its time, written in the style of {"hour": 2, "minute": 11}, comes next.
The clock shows {"hour": 4, "minute": 53}
